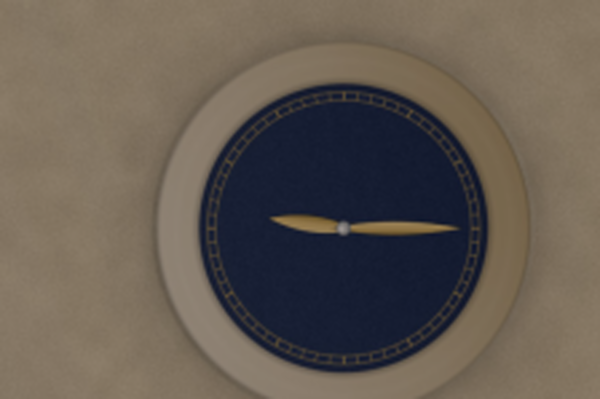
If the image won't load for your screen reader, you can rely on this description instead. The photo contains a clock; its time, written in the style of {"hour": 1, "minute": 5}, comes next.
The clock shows {"hour": 9, "minute": 15}
